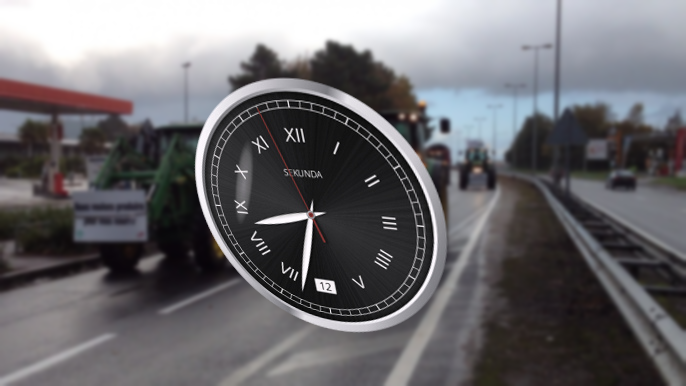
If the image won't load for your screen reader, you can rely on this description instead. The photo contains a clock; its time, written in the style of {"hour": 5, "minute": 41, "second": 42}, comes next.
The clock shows {"hour": 8, "minute": 32, "second": 57}
